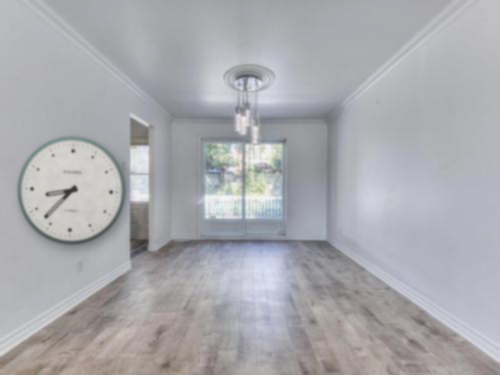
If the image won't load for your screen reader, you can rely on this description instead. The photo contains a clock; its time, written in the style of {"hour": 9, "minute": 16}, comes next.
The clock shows {"hour": 8, "minute": 37}
